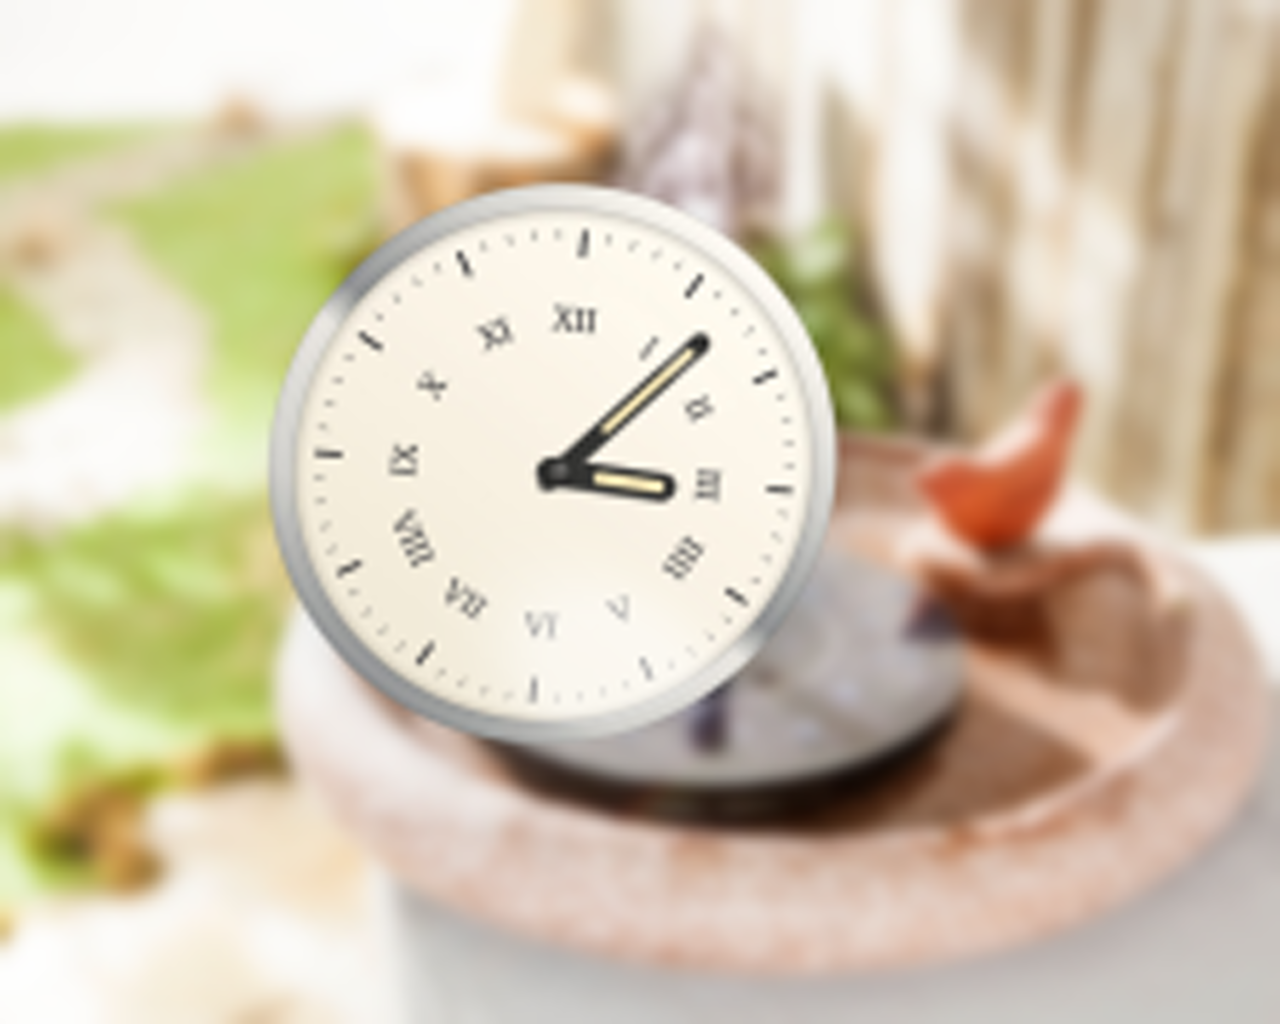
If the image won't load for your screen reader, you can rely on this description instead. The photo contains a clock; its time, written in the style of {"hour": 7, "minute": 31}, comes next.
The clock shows {"hour": 3, "minute": 7}
